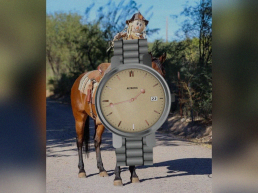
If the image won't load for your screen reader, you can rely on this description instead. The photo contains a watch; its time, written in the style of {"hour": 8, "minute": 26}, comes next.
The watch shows {"hour": 1, "minute": 43}
